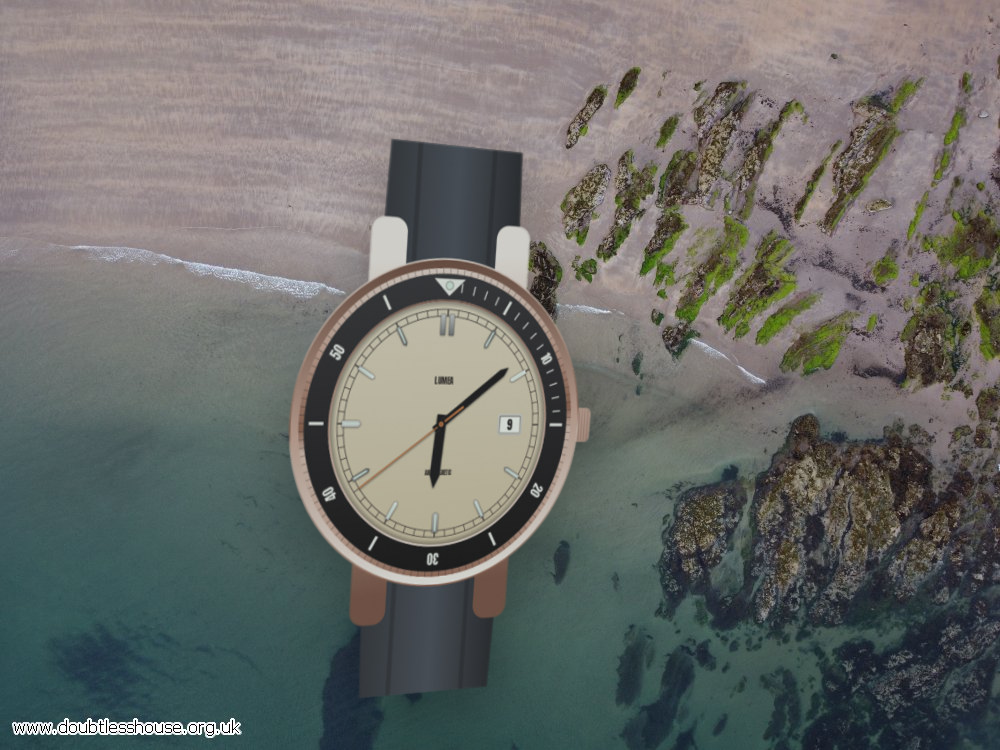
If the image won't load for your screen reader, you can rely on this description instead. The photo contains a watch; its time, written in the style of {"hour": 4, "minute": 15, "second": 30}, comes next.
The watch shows {"hour": 6, "minute": 8, "second": 39}
